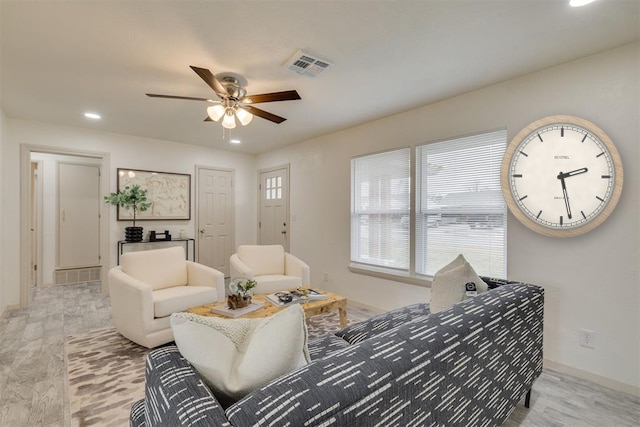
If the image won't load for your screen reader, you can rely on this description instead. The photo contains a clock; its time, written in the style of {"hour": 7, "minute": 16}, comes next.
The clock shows {"hour": 2, "minute": 28}
